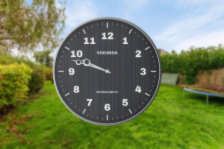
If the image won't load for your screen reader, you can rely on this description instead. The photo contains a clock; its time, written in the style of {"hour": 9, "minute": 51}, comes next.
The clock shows {"hour": 9, "minute": 48}
